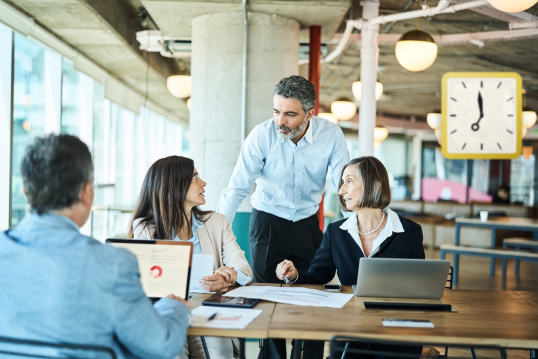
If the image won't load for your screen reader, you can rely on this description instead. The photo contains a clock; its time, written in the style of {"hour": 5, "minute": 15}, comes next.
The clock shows {"hour": 6, "minute": 59}
